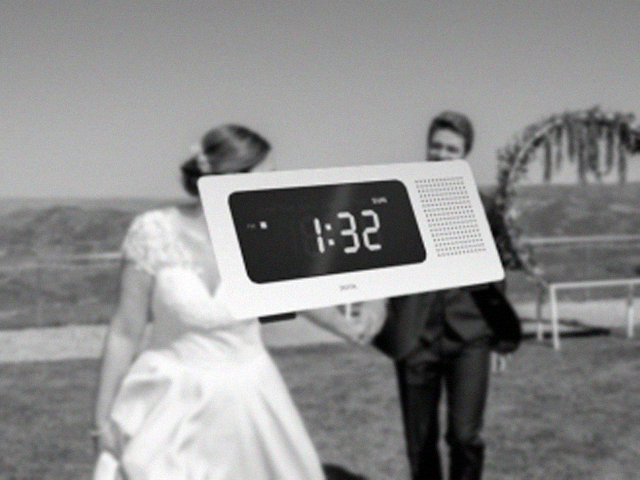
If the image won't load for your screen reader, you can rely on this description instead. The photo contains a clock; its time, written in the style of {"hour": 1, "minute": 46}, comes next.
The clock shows {"hour": 1, "minute": 32}
